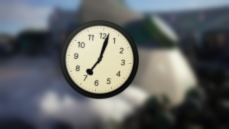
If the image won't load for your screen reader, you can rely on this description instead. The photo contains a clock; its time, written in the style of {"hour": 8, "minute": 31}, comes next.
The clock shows {"hour": 7, "minute": 2}
